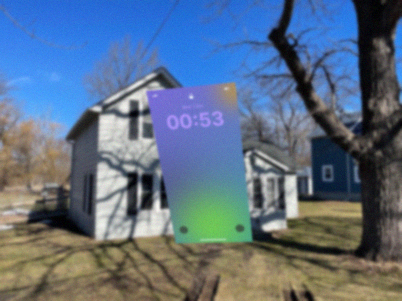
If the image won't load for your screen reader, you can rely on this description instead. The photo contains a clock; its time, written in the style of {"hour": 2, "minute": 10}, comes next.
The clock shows {"hour": 0, "minute": 53}
